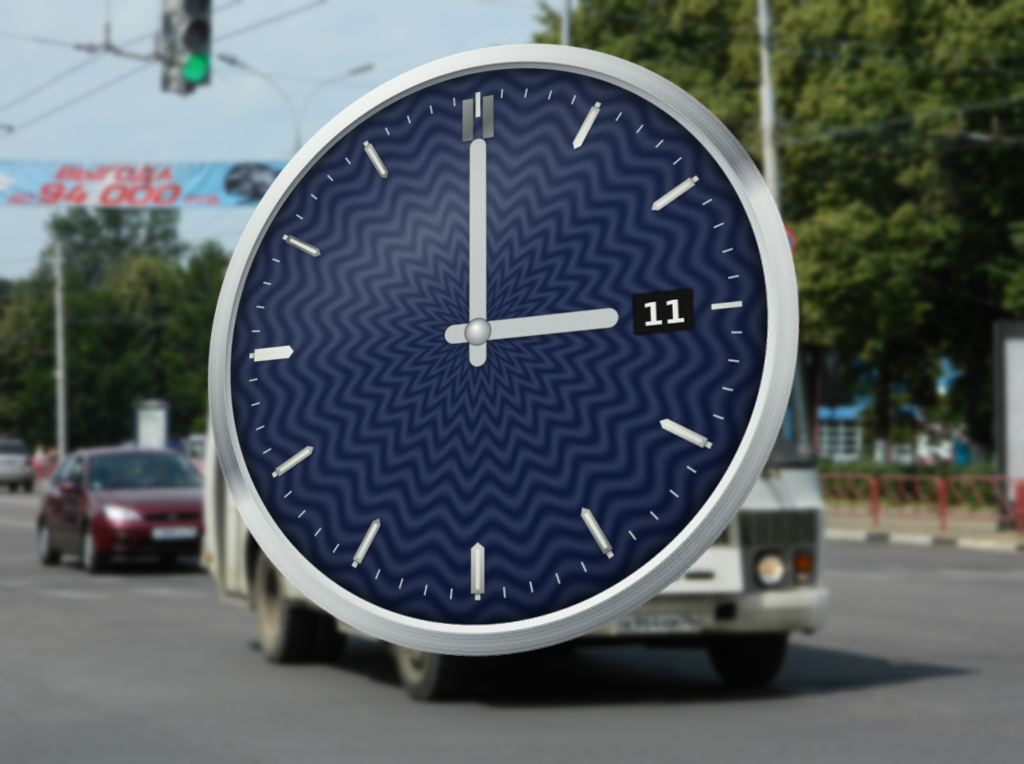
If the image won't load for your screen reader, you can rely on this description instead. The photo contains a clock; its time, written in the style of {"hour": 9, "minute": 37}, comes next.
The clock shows {"hour": 3, "minute": 0}
